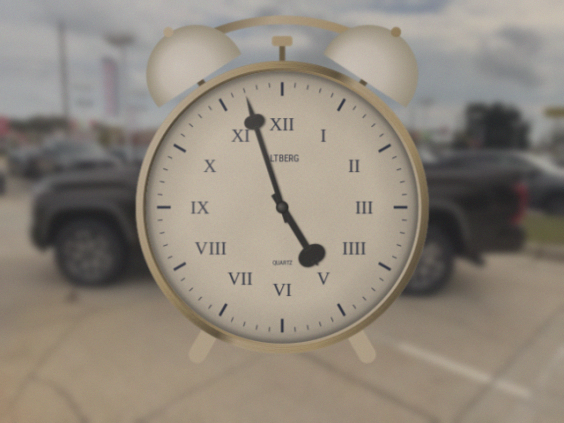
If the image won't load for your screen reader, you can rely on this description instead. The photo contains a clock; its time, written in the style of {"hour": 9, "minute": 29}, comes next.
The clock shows {"hour": 4, "minute": 57}
